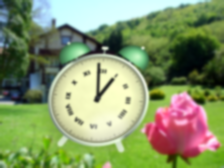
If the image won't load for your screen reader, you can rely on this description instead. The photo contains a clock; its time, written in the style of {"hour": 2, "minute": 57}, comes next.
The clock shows {"hour": 12, "minute": 59}
